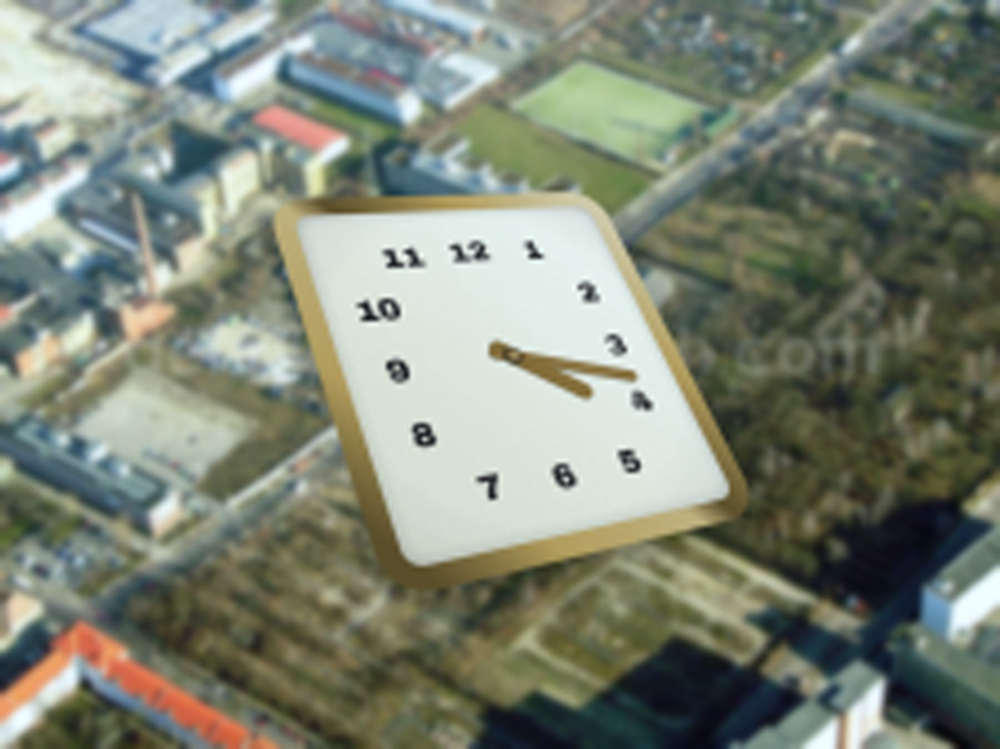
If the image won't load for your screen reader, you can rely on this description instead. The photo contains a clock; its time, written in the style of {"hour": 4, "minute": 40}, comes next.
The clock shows {"hour": 4, "minute": 18}
